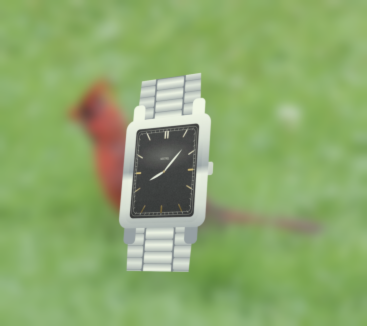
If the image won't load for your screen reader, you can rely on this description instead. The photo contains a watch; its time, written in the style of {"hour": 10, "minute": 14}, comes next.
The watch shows {"hour": 8, "minute": 7}
